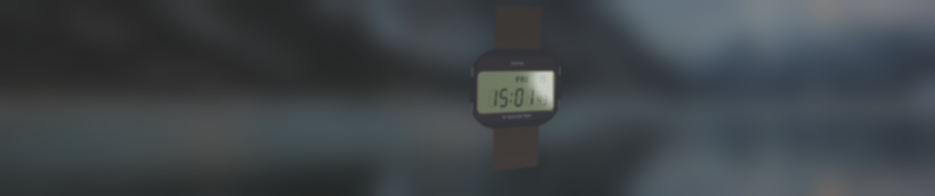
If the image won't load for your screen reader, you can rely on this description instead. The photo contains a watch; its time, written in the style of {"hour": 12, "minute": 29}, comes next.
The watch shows {"hour": 15, "minute": 1}
